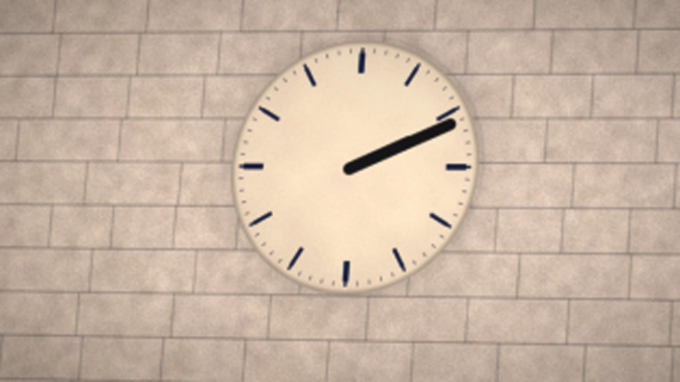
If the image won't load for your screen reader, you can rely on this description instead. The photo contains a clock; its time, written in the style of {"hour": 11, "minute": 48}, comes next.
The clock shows {"hour": 2, "minute": 11}
